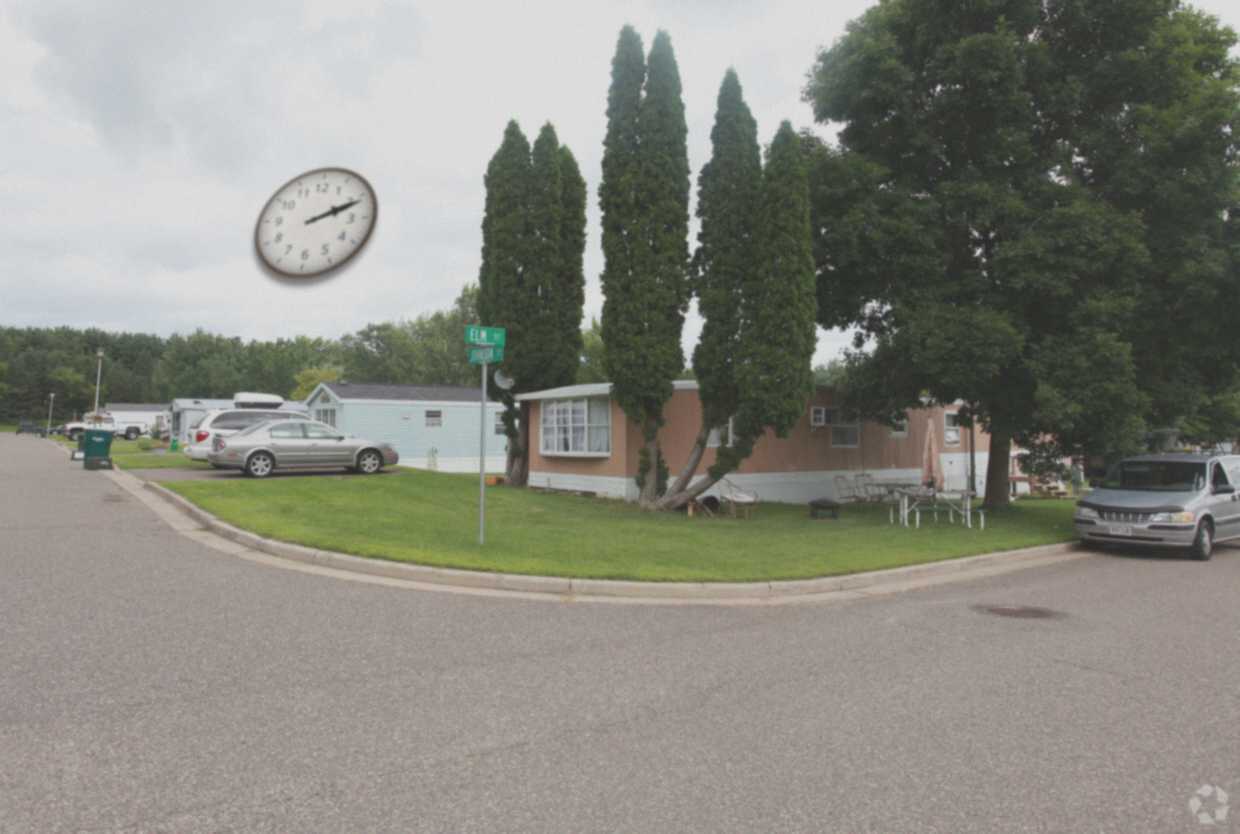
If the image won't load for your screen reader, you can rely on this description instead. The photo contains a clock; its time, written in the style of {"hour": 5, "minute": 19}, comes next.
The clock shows {"hour": 2, "minute": 11}
